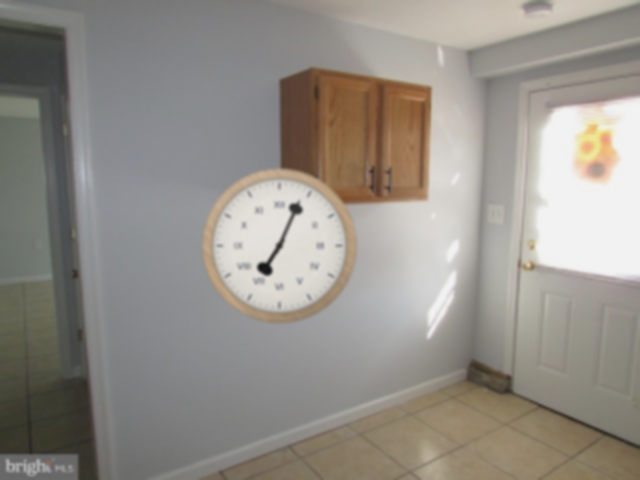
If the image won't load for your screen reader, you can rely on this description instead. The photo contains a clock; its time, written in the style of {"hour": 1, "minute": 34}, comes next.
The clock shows {"hour": 7, "minute": 4}
